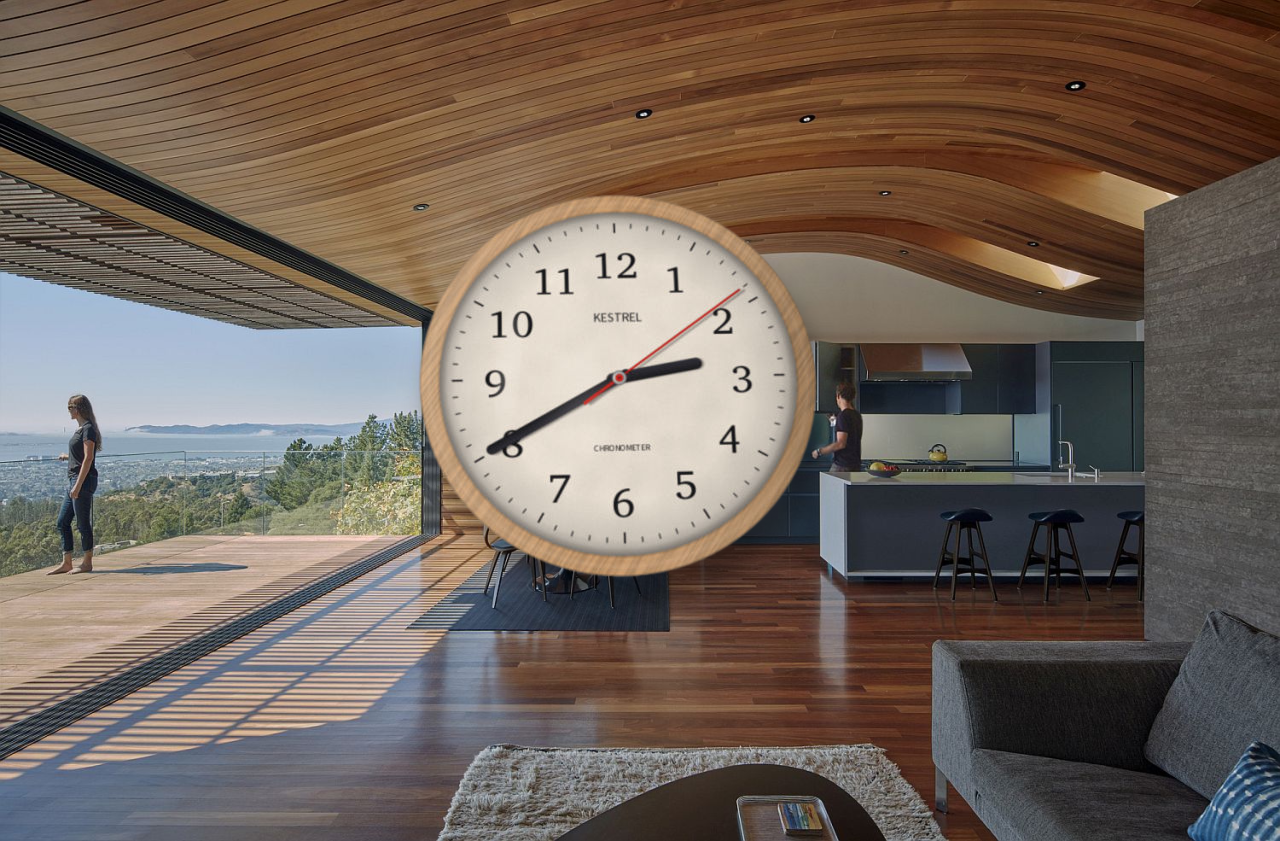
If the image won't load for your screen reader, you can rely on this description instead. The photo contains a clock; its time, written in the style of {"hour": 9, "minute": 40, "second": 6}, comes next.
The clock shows {"hour": 2, "minute": 40, "second": 9}
